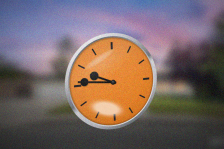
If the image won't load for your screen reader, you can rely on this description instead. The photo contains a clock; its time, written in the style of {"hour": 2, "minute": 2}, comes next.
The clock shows {"hour": 9, "minute": 46}
